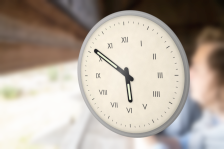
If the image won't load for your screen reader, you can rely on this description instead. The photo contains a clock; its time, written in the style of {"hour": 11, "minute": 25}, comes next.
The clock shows {"hour": 5, "minute": 51}
